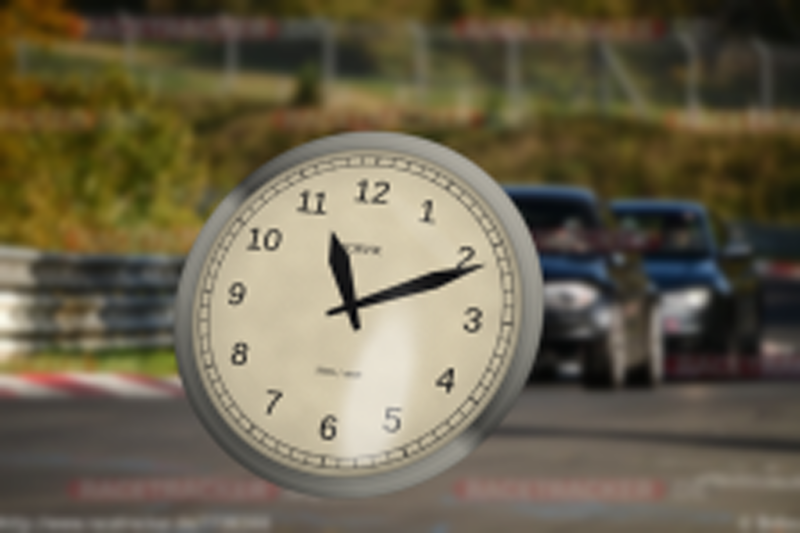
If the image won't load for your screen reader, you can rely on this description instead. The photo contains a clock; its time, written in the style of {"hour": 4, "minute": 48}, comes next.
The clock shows {"hour": 11, "minute": 11}
